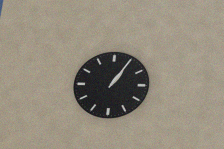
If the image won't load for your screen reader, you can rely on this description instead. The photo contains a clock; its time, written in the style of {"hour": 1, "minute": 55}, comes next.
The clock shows {"hour": 1, "minute": 5}
